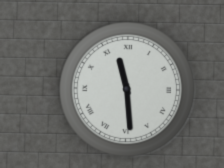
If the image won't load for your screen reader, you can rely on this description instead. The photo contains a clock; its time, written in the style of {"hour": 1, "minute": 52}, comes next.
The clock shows {"hour": 11, "minute": 29}
